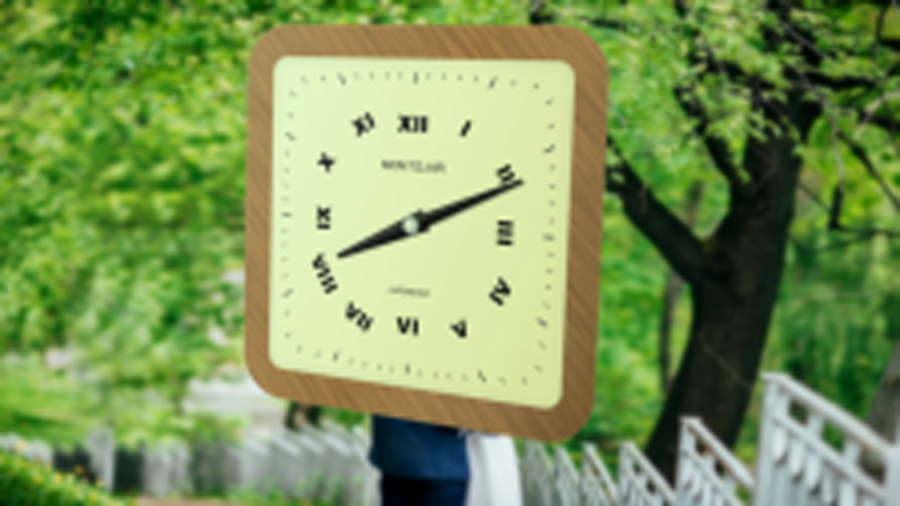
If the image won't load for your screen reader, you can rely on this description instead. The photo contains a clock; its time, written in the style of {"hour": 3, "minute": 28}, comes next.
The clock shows {"hour": 8, "minute": 11}
